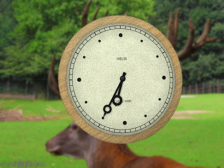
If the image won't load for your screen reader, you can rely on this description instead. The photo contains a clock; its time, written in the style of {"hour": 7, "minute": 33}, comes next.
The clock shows {"hour": 6, "minute": 35}
